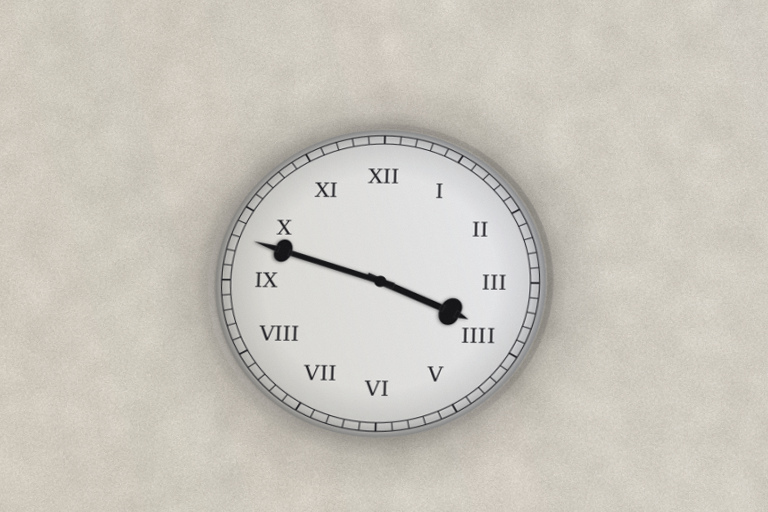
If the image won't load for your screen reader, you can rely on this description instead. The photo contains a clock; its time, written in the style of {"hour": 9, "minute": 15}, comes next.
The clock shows {"hour": 3, "minute": 48}
